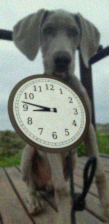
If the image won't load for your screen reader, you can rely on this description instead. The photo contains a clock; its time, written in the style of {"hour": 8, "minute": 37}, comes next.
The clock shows {"hour": 8, "minute": 47}
